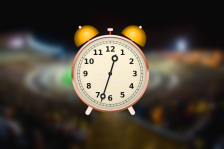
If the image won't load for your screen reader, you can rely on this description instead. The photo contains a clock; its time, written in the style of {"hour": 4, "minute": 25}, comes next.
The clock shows {"hour": 12, "minute": 33}
